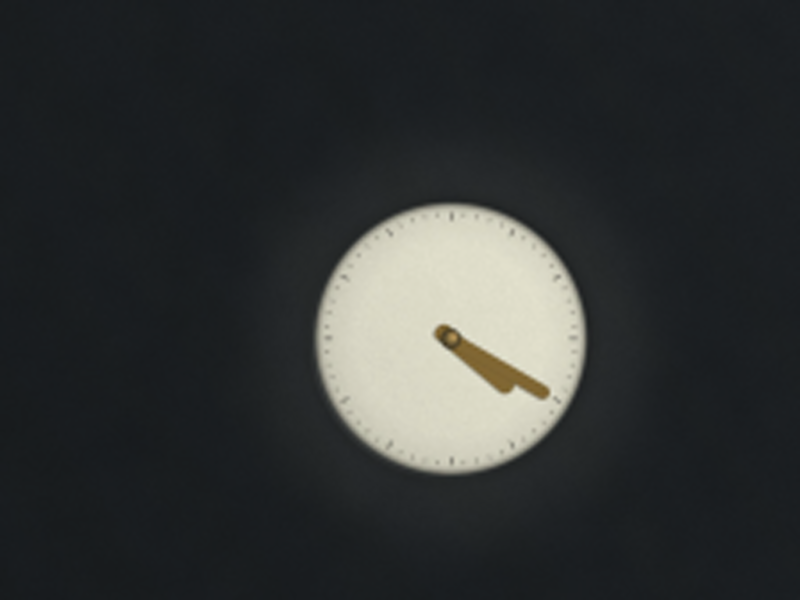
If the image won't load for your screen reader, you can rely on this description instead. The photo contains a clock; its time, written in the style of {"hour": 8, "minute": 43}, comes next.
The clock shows {"hour": 4, "minute": 20}
